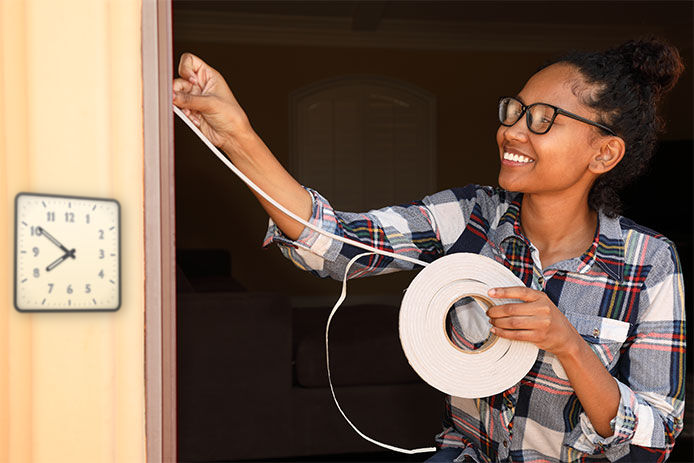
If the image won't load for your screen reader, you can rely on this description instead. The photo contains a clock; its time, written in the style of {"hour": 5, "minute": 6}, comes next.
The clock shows {"hour": 7, "minute": 51}
